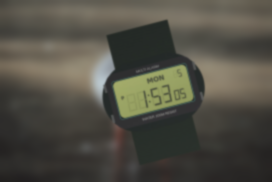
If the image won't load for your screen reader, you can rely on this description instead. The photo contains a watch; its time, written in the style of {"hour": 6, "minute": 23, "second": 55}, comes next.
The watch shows {"hour": 1, "minute": 53, "second": 5}
